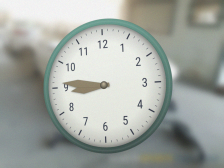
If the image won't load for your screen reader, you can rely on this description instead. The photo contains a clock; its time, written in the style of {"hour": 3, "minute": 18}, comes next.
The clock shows {"hour": 8, "minute": 46}
